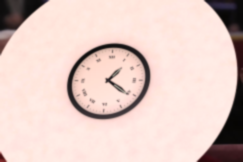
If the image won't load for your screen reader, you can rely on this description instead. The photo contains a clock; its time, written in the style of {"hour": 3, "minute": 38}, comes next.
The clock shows {"hour": 1, "minute": 21}
